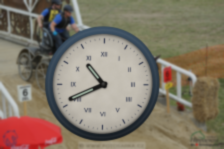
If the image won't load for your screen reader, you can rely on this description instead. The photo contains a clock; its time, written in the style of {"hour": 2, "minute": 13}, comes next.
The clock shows {"hour": 10, "minute": 41}
